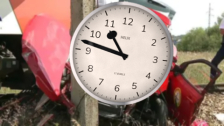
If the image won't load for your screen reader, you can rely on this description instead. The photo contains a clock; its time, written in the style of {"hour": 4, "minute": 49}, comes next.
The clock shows {"hour": 10, "minute": 47}
